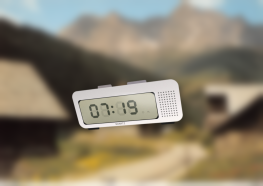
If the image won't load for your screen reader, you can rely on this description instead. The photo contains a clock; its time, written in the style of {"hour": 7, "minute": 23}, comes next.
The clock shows {"hour": 7, "minute": 19}
